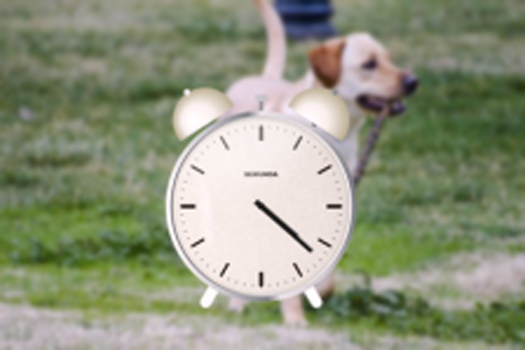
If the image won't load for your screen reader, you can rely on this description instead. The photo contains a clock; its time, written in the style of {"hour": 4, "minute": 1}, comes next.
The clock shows {"hour": 4, "minute": 22}
